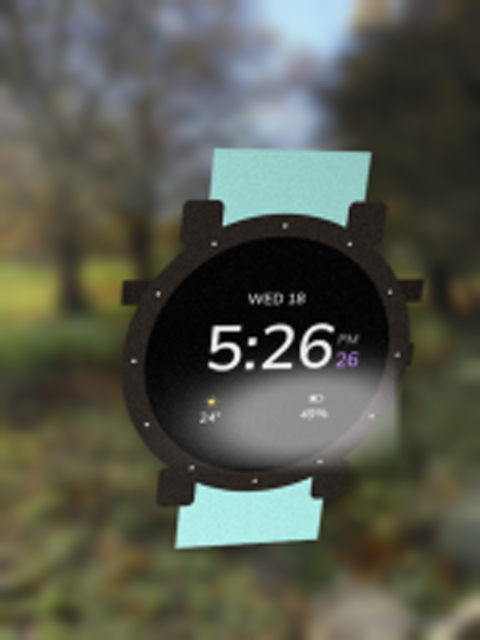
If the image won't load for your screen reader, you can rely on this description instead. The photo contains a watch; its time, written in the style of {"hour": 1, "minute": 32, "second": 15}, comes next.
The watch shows {"hour": 5, "minute": 26, "second": 26}
